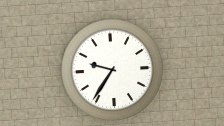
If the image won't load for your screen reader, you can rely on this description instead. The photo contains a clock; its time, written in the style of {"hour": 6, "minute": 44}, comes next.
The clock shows {"hour": 9, "minute": 36}
